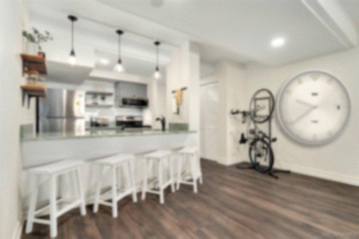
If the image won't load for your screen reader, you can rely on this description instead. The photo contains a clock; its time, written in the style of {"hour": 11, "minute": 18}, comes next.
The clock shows {"hour": 9, "minute": 39}
